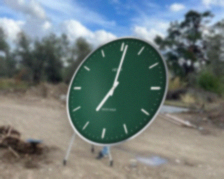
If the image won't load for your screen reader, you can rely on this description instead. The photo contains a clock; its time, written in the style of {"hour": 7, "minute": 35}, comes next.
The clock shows {"hour": 7, "minute": 1}
